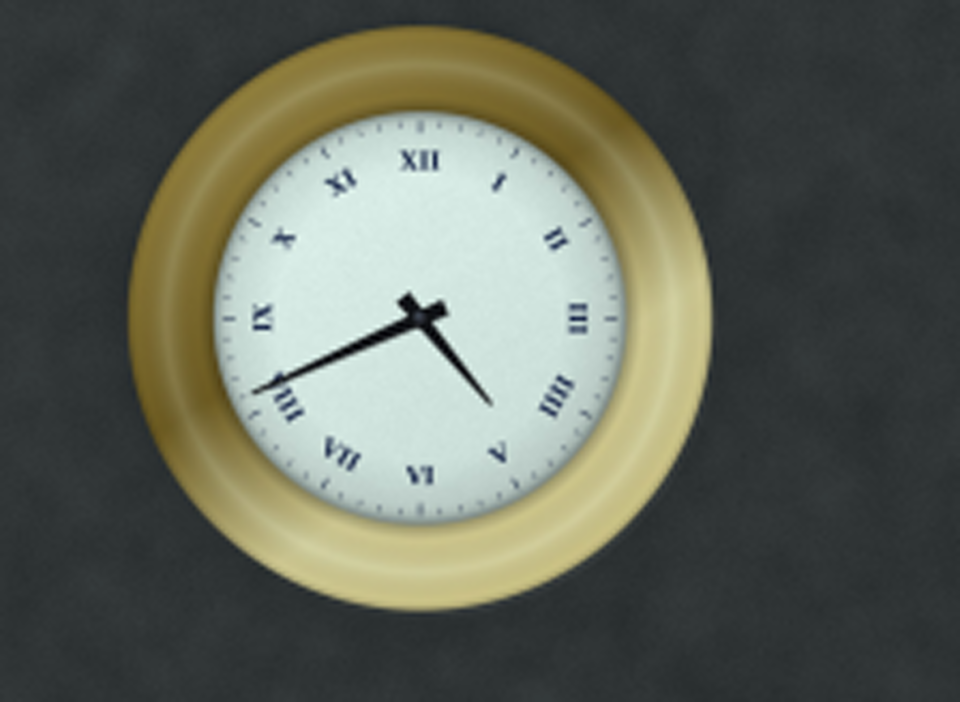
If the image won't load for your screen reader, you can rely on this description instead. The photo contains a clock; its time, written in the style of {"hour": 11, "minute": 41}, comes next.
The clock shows {"hour": 4, "minute": 41}
